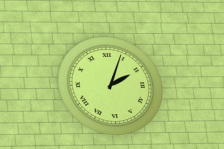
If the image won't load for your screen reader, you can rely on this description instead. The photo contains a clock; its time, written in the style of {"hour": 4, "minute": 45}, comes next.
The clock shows {"hour": 2, "minute": 4}
